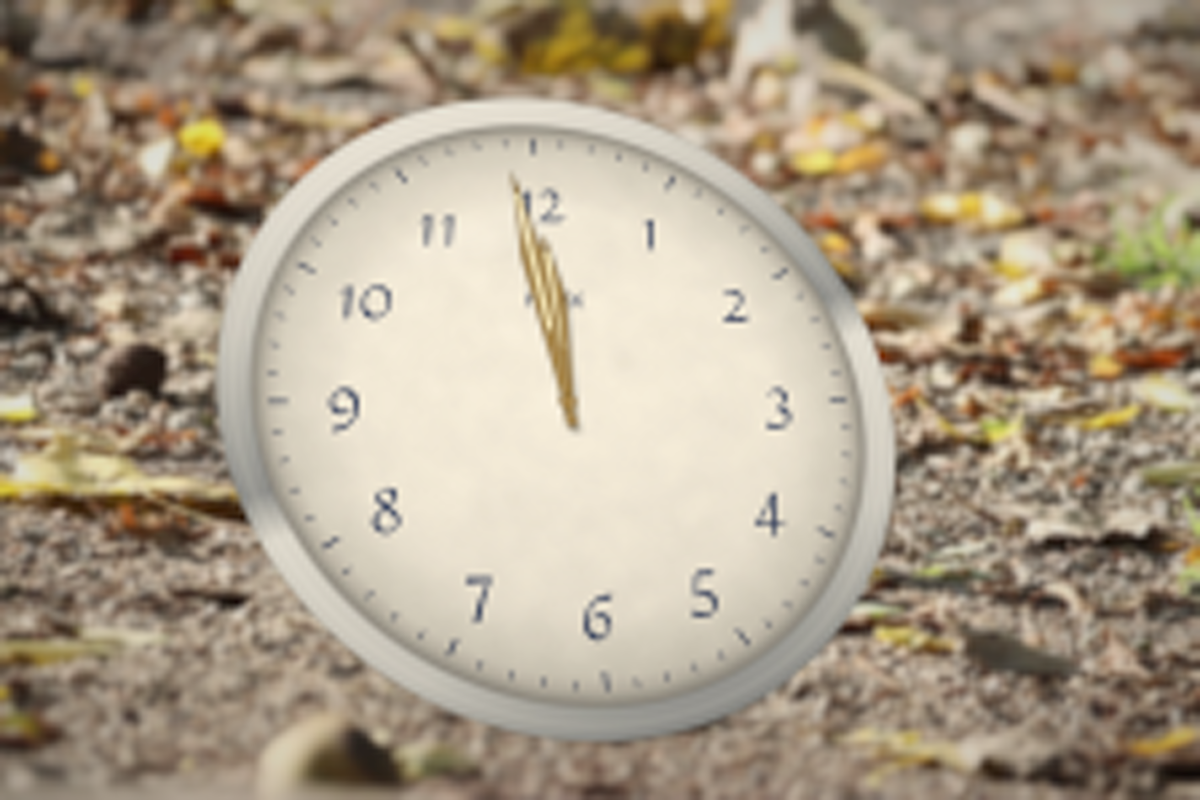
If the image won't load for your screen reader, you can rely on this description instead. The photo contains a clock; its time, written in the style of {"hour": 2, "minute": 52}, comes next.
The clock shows {"hour": 11, "minute": 59}
